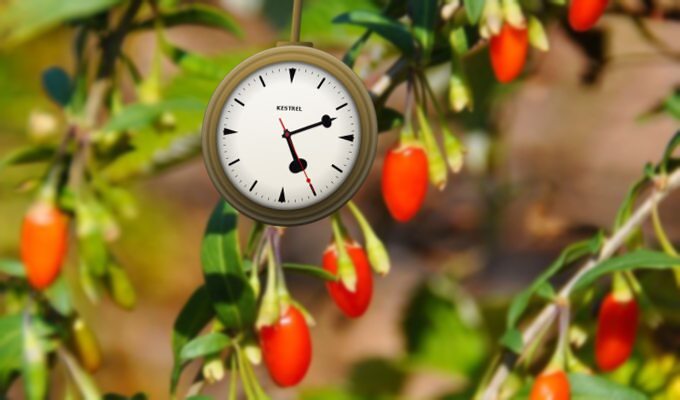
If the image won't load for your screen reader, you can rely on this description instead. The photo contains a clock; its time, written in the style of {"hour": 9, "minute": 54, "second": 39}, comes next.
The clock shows {"hour": 5, "minute": 11, "second": 25}
